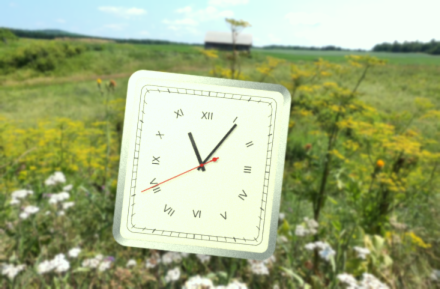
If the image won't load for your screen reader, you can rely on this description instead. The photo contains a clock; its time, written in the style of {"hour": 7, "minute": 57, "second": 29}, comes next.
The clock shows {"hour": 11, "minute": 5, "second": 40}
